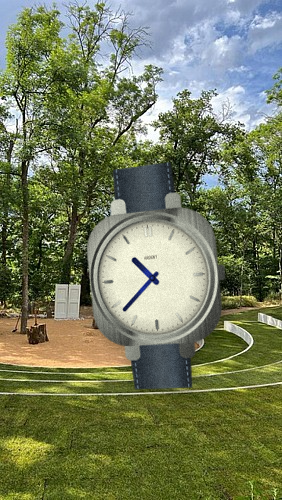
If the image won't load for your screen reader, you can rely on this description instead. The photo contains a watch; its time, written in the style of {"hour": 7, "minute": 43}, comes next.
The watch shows {"hour": 10, "minute": 38}
